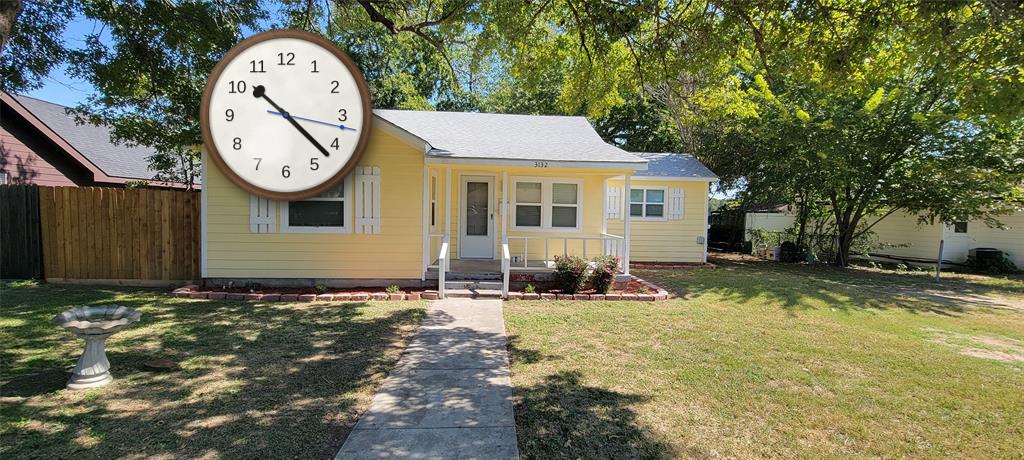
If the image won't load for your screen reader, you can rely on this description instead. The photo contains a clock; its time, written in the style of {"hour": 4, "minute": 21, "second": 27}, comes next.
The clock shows {"hour": 10, "minute": 22, "second": 17}
